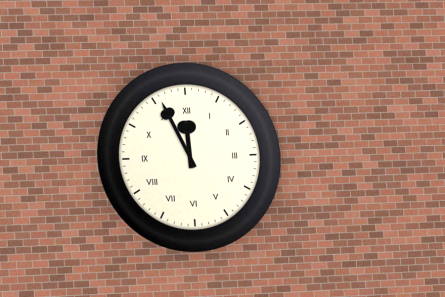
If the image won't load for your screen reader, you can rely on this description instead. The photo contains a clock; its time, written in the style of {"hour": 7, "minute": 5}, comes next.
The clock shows {"hour": 11, "minute": 56}
